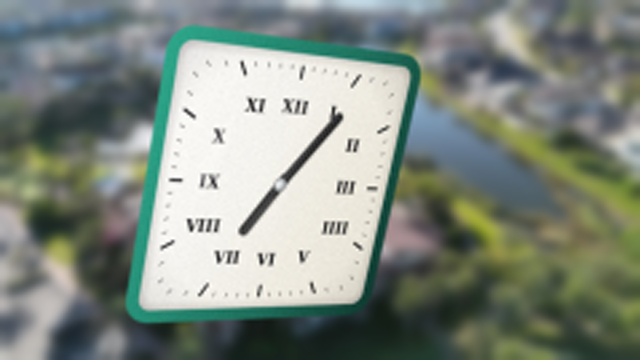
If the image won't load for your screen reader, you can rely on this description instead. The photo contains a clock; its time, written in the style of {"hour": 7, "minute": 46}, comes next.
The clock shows {"hour": 7, "minute": 6}
